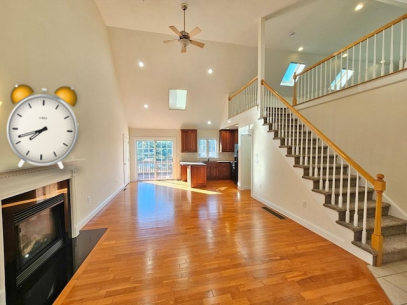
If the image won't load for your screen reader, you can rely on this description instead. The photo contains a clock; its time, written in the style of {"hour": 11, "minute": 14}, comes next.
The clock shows {"hour": 7, "minute": 42}
